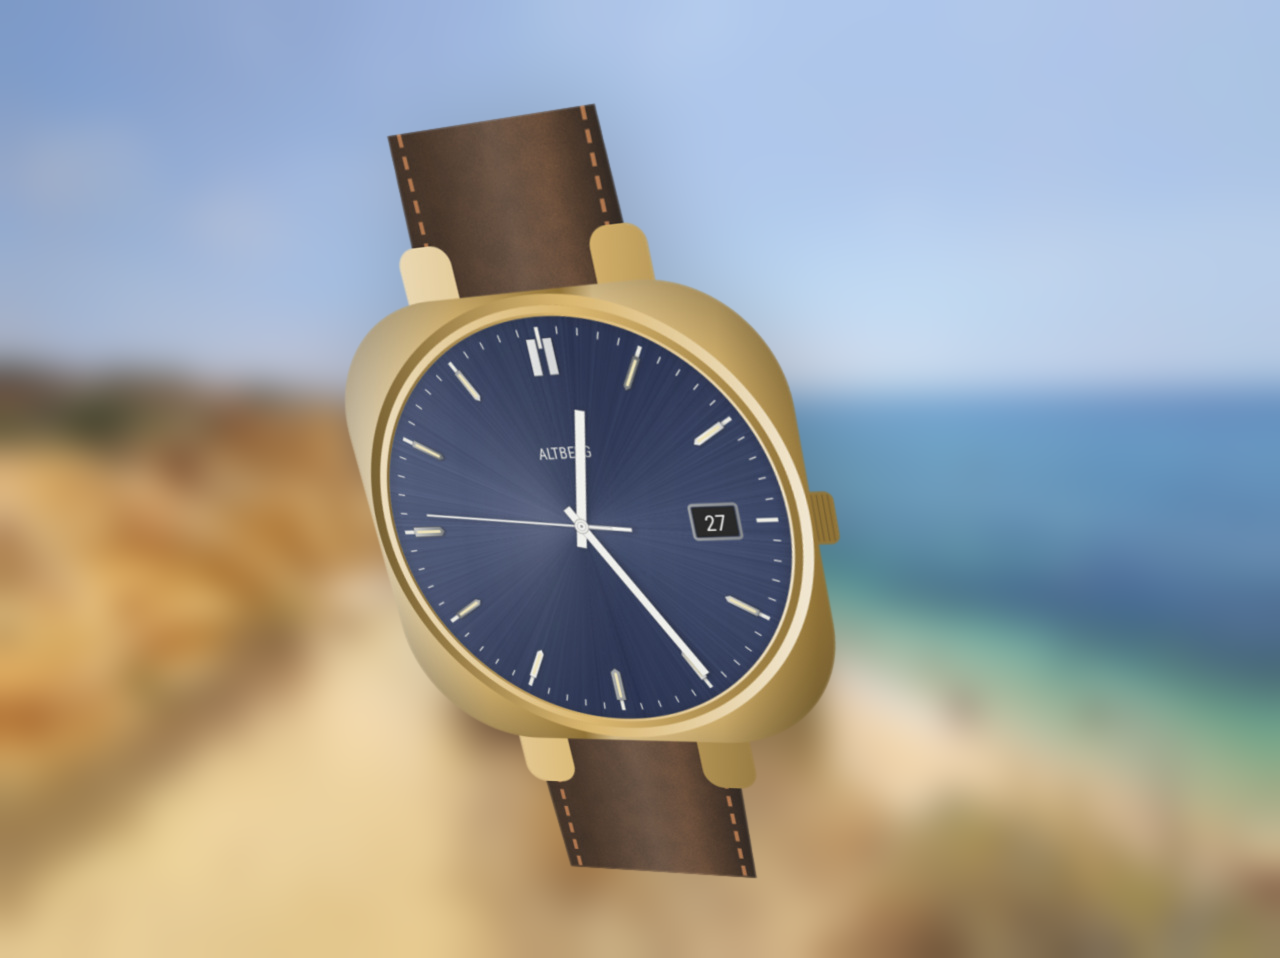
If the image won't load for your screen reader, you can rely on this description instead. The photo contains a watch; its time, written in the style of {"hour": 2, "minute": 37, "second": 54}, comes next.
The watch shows {"hour": 12, "minute": 24, "second": 46}
